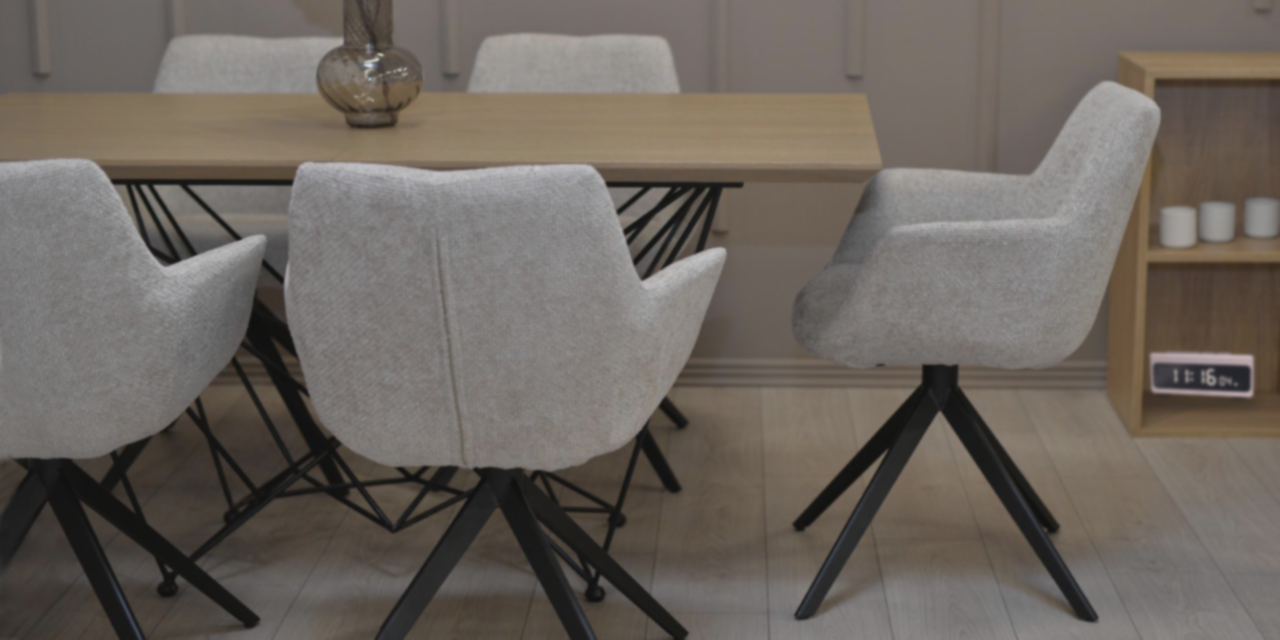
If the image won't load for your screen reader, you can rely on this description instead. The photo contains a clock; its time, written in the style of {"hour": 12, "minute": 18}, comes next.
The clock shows {"hour": 11, "minute": 16}
